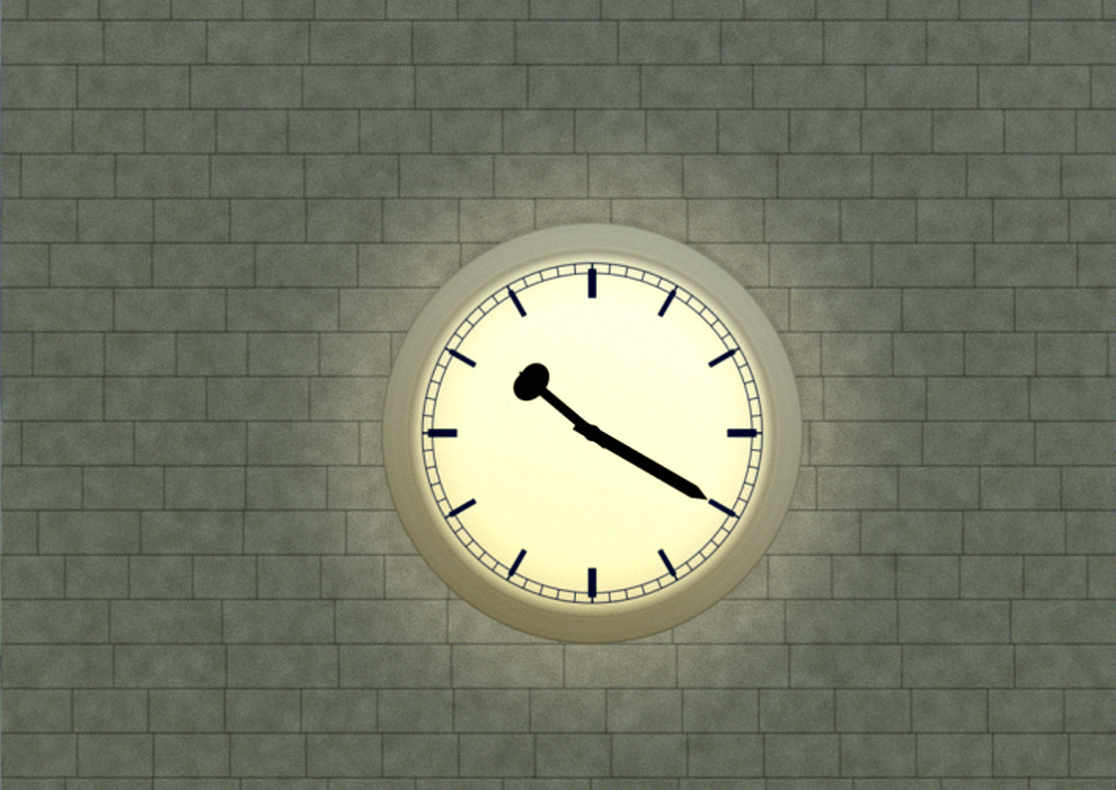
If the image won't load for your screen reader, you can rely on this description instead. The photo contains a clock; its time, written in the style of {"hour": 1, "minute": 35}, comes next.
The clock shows {"hour": 10, "minute": 20}
